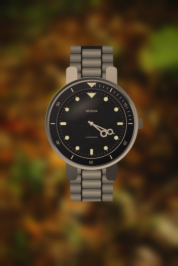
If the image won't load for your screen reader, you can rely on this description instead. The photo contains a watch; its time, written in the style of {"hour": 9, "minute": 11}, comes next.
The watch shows {"hour": 4, "minute": 19}
